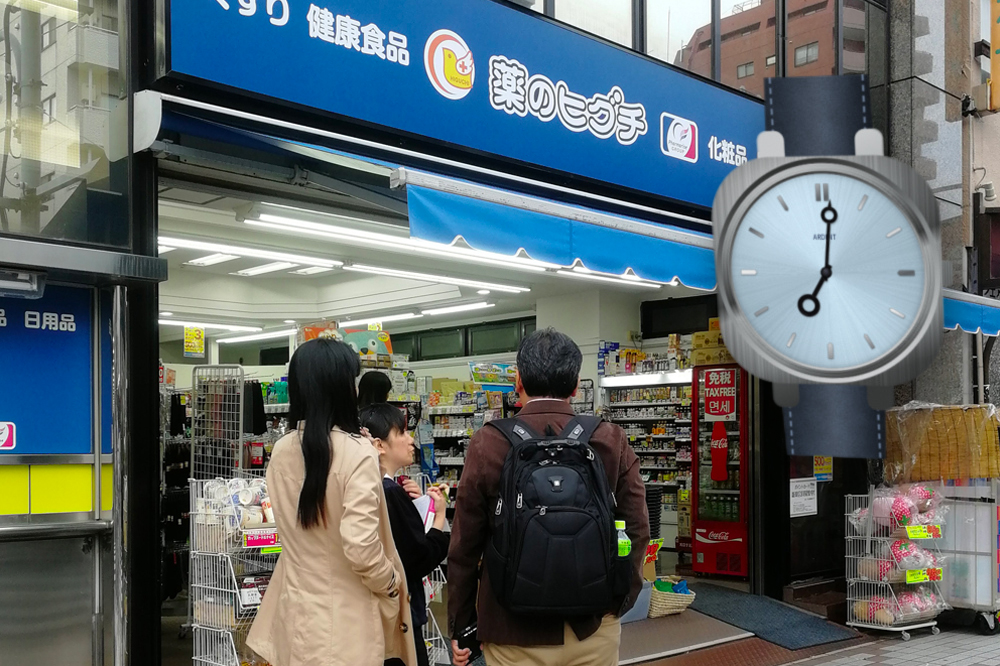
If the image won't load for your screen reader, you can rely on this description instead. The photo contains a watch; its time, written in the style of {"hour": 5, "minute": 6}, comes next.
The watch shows {"hour": 7, "minute": 1}
